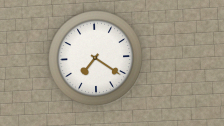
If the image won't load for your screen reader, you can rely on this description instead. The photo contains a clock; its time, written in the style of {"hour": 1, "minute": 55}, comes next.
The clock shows {"hour": 7, "minute": 21}
